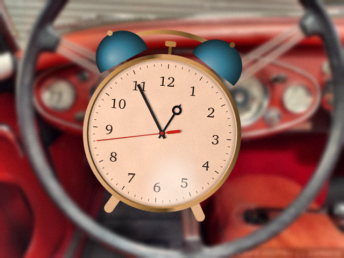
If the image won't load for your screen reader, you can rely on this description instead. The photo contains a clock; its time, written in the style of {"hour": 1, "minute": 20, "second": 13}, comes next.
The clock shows {"hour": 12, "minute": 54, "second": 43}
